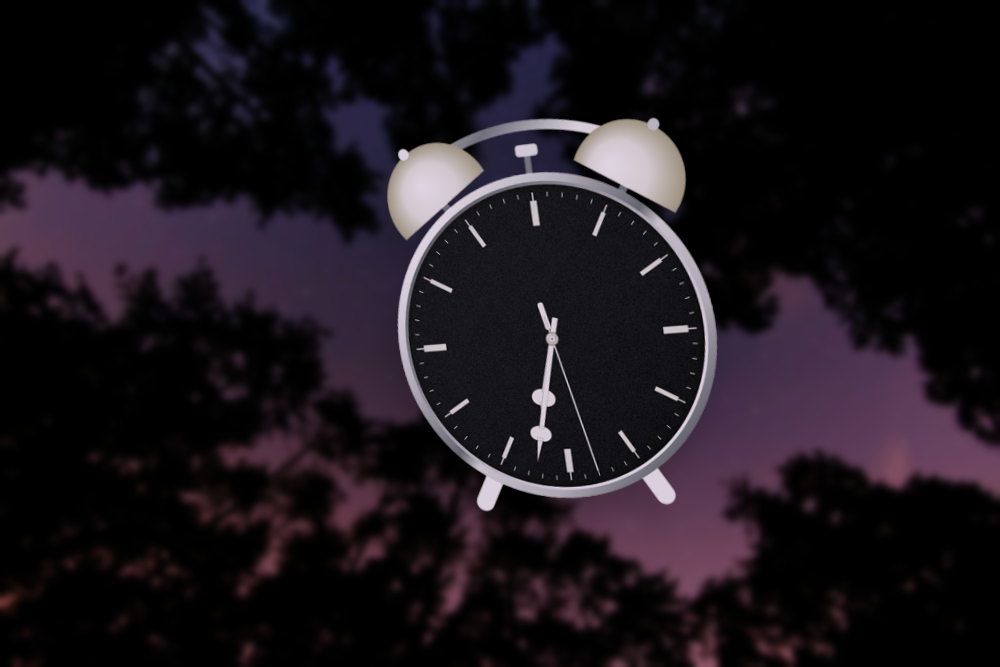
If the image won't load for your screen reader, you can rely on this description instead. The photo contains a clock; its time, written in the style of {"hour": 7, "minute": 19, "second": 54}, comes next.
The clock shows {"hour": 6, "minute": 32, "second": 28}
